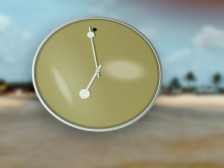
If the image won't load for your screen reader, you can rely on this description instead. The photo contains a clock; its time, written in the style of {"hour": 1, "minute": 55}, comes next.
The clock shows {"hour": 6, "minute": 59}
